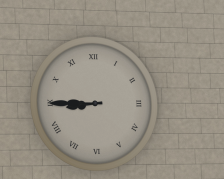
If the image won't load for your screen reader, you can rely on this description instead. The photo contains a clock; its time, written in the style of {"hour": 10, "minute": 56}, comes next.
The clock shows {"hour": 8, "minute": 45}
